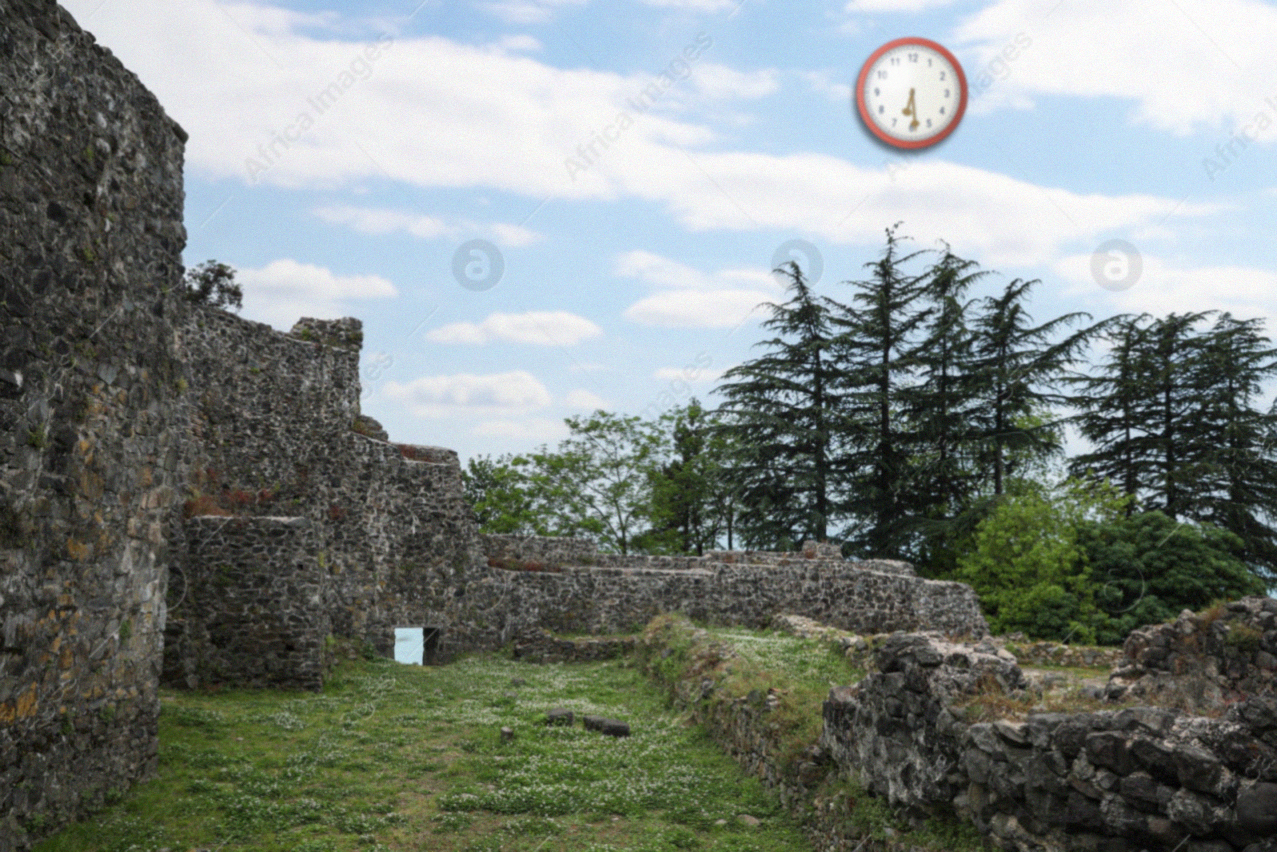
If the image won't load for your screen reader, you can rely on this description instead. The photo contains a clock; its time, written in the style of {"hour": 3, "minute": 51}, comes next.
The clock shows {"hour": 6, "minute": 29}
